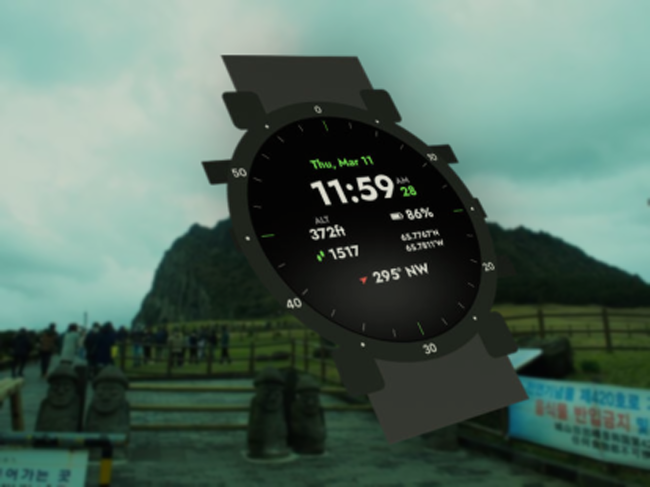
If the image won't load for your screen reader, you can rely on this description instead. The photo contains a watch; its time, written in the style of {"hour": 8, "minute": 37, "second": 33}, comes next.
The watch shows {"hour": 11, "minute": 59, "second": 28}
